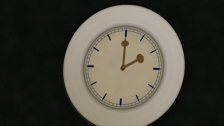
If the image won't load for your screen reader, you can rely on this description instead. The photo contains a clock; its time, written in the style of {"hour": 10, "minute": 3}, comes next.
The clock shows {"hour": 2, "minute": 0}
